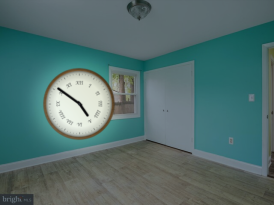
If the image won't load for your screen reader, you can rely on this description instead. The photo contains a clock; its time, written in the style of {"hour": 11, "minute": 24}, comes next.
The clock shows {"hour": 4, "minute": 51}
